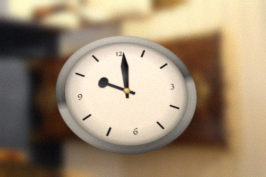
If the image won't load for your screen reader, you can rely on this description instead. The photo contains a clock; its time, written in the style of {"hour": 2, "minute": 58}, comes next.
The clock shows {"hour": 10, "minute": 1}
